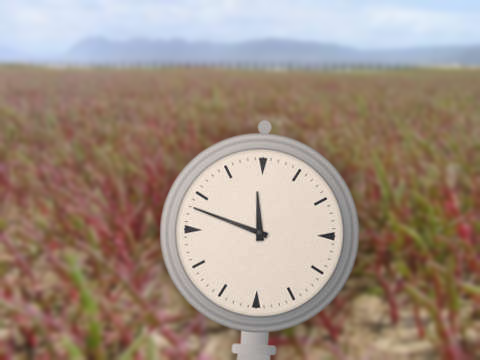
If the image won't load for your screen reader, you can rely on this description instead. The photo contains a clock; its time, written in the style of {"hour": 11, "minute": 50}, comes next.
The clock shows {"hour": 11, "minute": 48}
